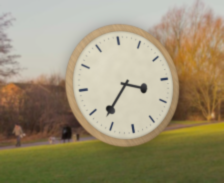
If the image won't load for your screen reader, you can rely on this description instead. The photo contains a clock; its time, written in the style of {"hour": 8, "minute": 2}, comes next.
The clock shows {"hour": 3, "minute": 37}
